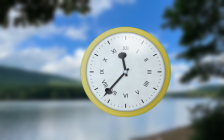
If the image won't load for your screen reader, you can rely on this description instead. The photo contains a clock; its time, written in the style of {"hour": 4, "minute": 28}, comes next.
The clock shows {"hour": 11, "minute": 37}
